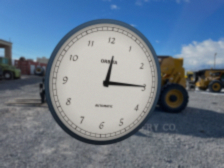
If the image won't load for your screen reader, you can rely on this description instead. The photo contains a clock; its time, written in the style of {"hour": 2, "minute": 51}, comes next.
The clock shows {"hour": 12, "minute": 15}
